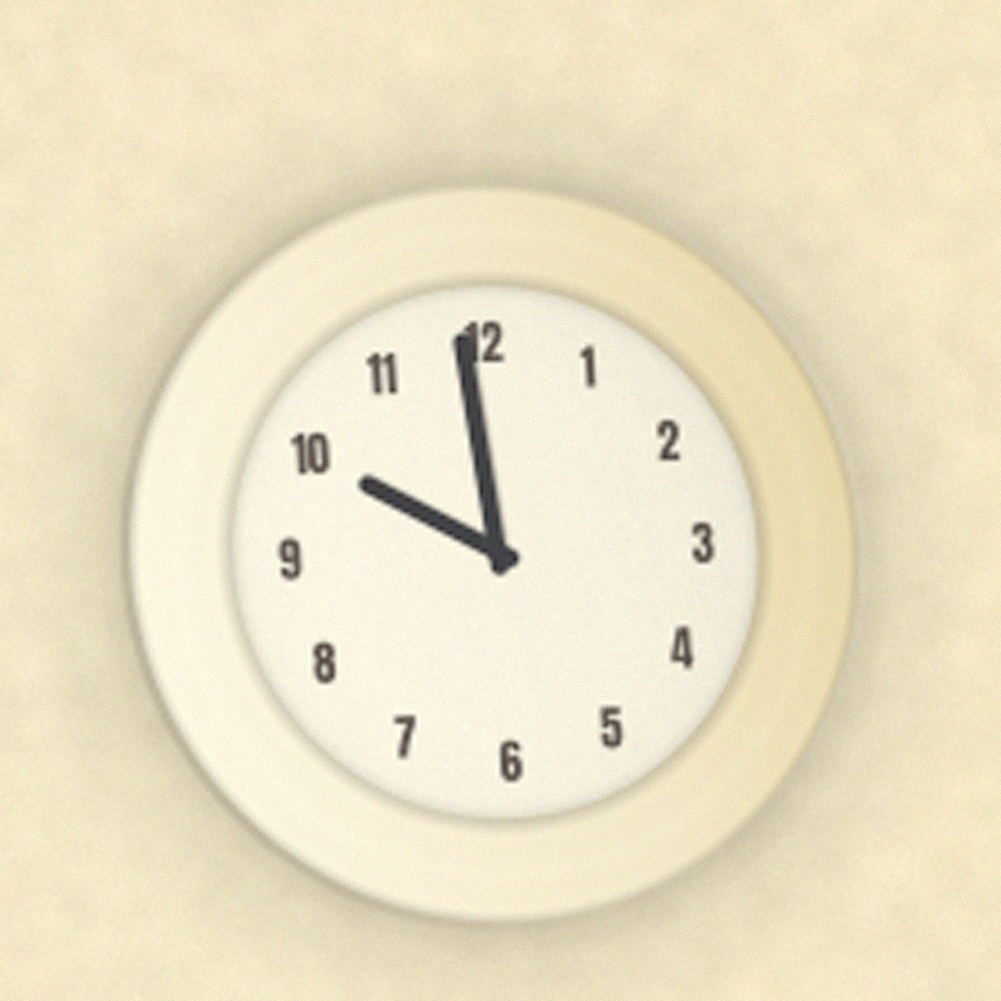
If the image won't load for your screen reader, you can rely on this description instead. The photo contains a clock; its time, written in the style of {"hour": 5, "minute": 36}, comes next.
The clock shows {"hour": 9, "minute": 59}
